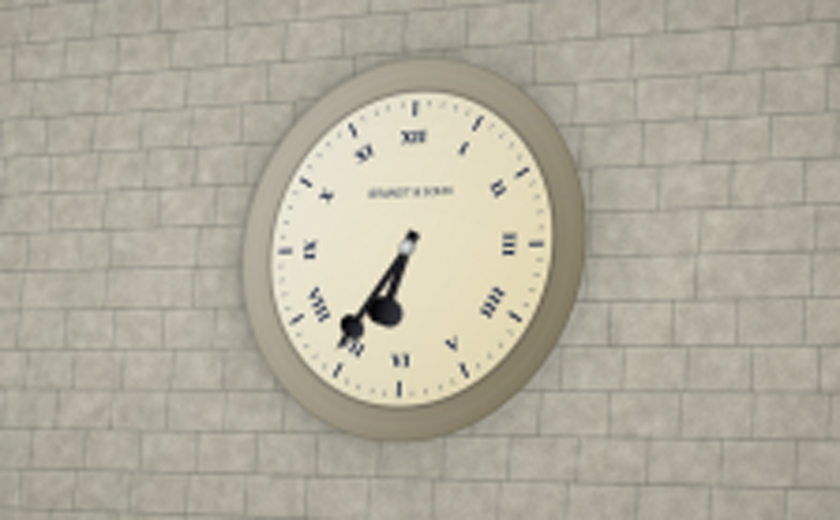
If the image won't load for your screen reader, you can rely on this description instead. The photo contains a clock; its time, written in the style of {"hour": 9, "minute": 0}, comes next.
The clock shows {"hour": 6, "minute": 36}
